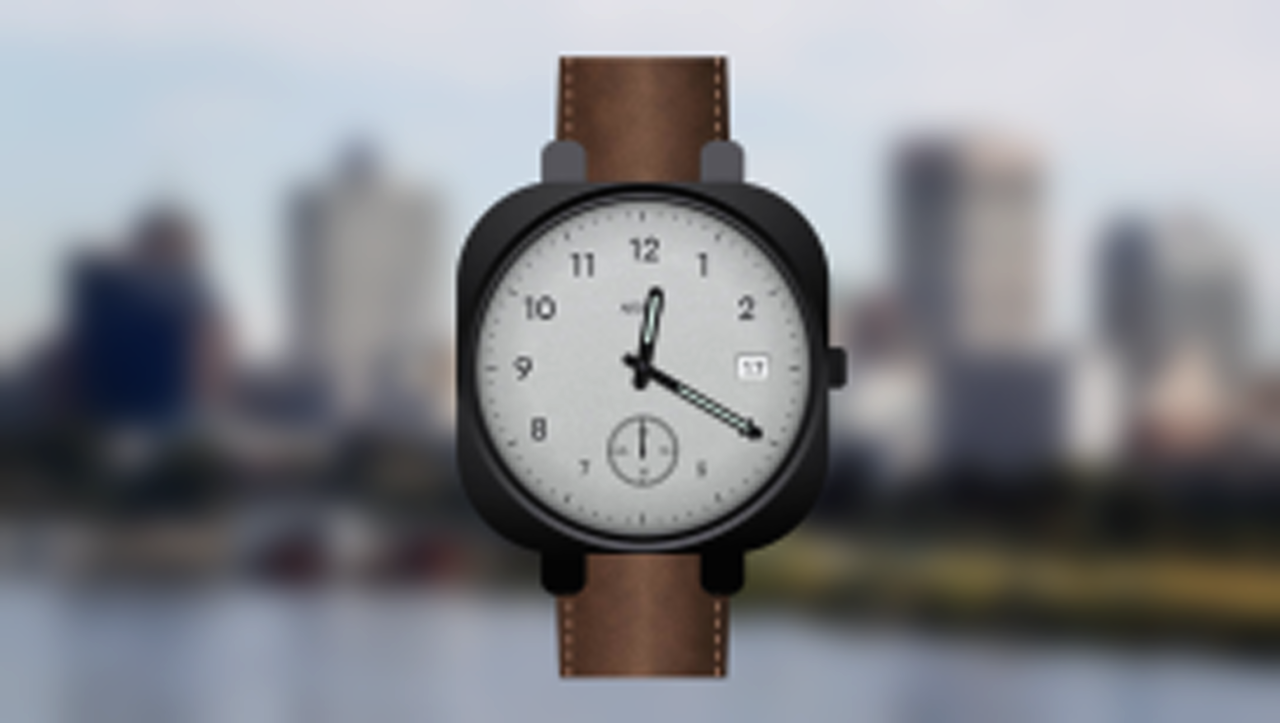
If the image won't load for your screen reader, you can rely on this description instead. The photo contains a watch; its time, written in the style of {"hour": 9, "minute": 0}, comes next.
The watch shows {"hour": 12, "minute": 20}
